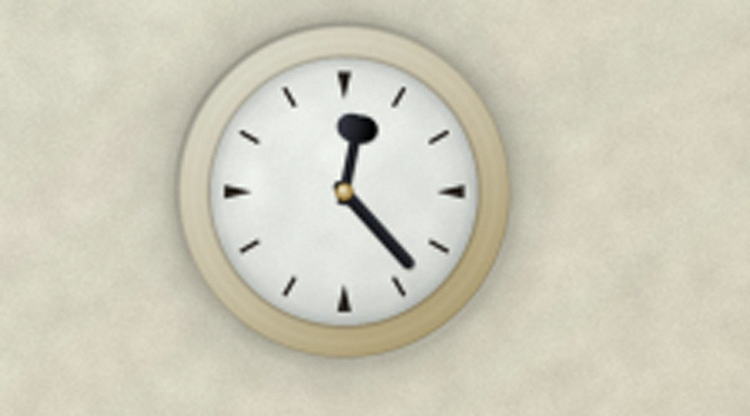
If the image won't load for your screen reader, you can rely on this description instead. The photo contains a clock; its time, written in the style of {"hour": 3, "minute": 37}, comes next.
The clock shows {"hour": 12, "minute": 23}
